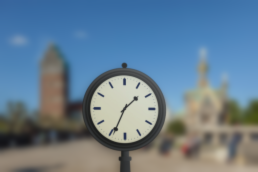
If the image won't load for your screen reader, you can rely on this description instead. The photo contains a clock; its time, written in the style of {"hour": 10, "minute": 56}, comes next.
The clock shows {"hour": 1, "minute": 34}
